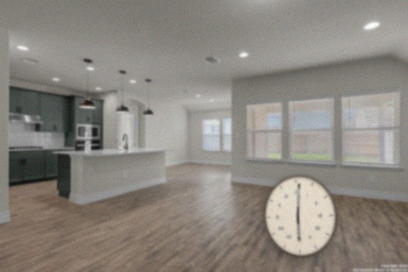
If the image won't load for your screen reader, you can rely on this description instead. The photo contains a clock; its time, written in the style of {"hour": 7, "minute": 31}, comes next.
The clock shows {"hour": 6, "minute": 1}
